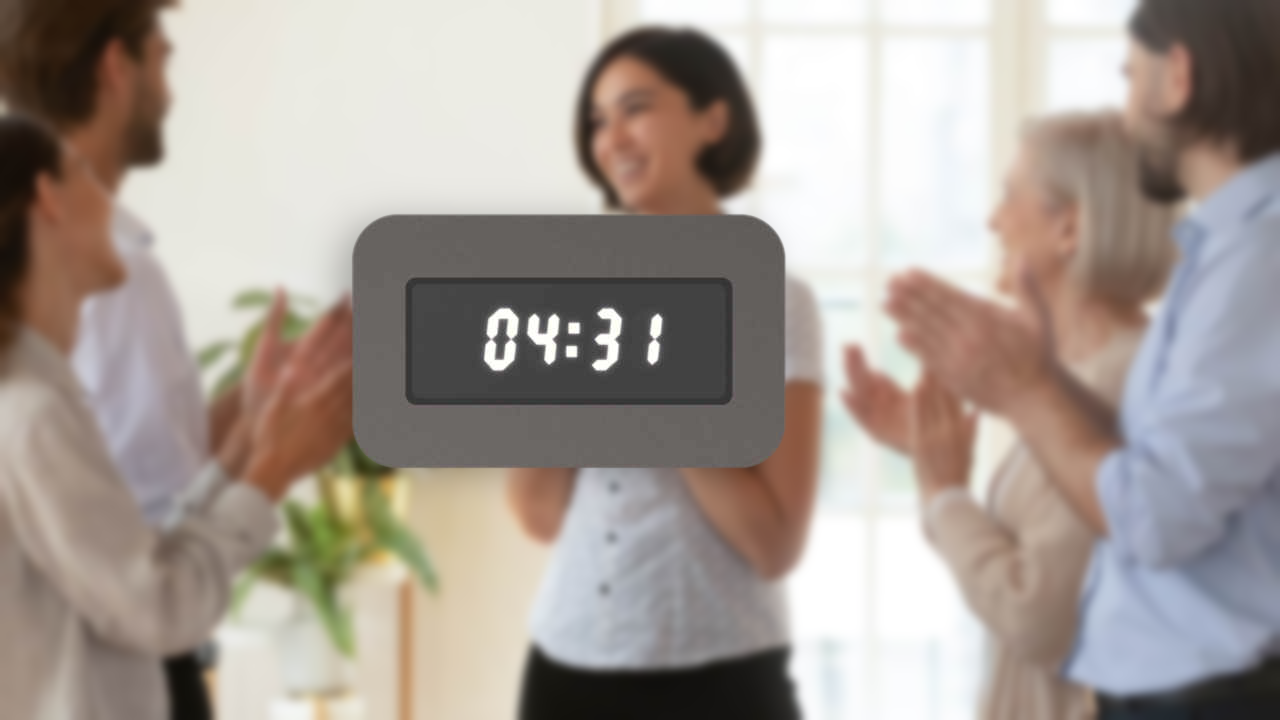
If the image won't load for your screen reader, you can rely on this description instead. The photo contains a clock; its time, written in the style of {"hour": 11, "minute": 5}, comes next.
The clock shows {"hour": 4, "minute": 31}
